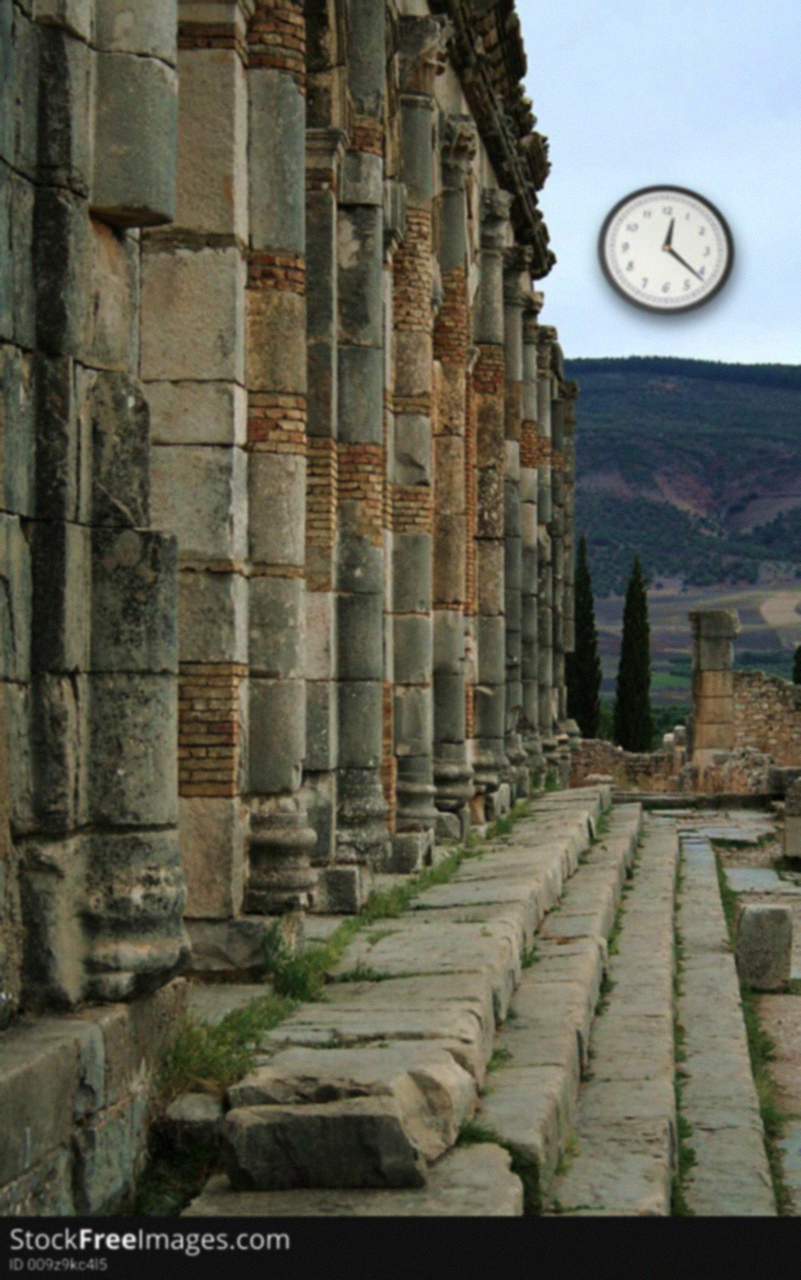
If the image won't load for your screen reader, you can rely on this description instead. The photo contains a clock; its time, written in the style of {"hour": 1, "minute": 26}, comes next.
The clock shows {"hour": 12, "minute": 22}
